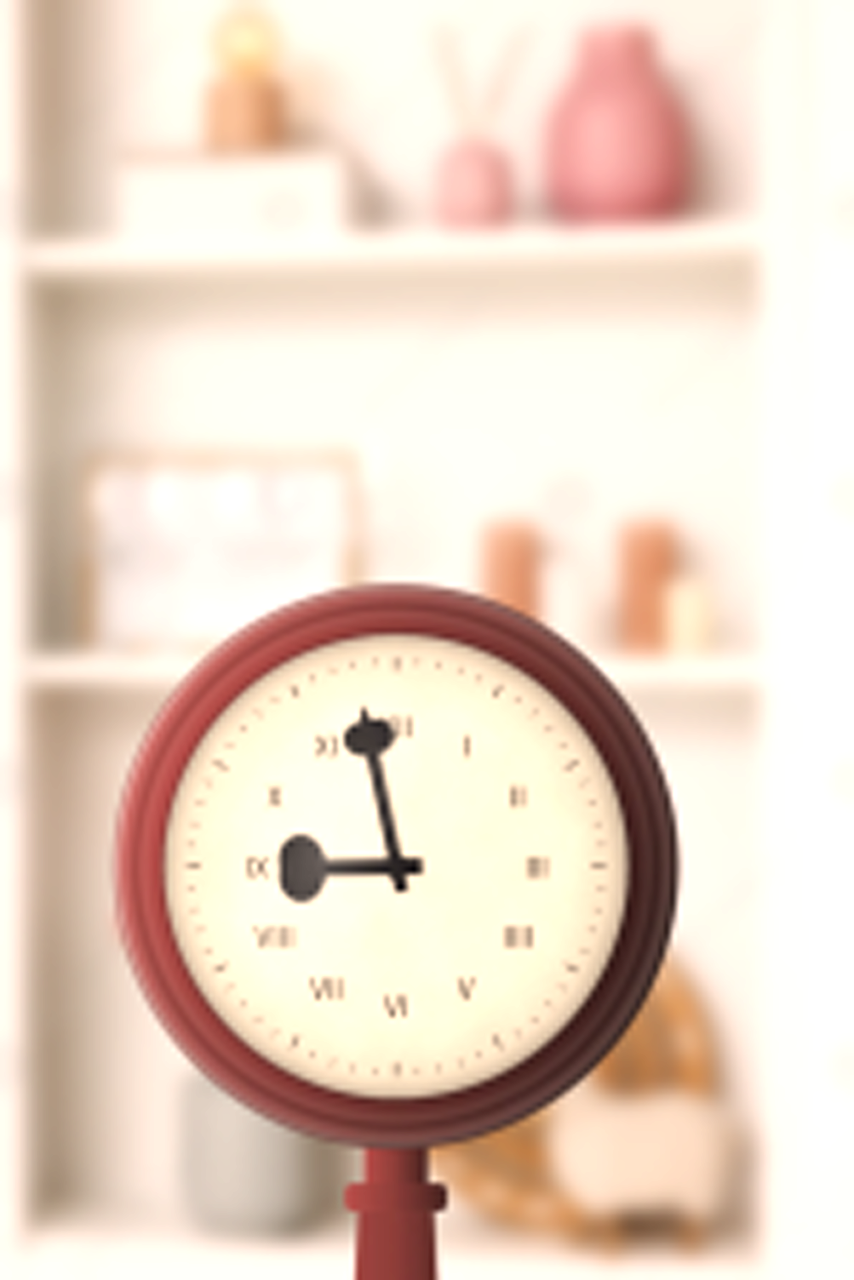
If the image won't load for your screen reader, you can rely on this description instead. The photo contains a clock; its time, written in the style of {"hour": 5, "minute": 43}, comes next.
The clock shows {"hour": 8, "minute": 58}
